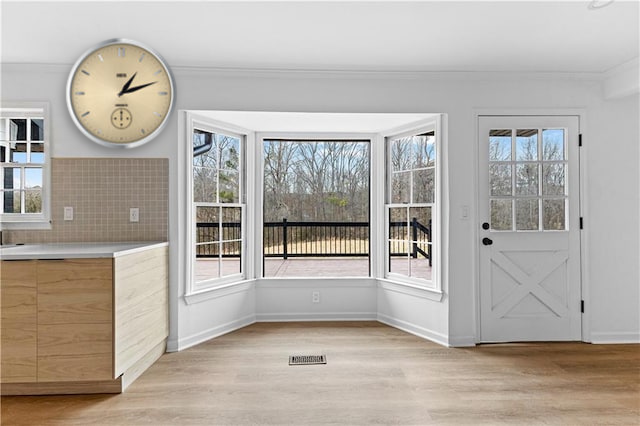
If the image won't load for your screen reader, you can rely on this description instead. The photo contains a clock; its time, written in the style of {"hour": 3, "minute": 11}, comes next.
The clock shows {"hour": 1, "minute": 12}
